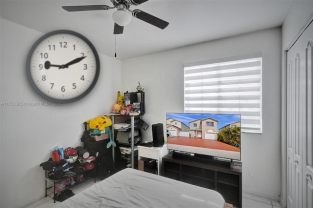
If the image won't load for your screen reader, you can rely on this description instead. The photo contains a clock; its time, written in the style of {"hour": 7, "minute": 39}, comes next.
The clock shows {"hour": 9, "minute": 11}
